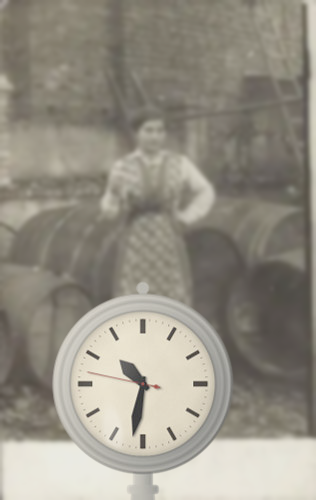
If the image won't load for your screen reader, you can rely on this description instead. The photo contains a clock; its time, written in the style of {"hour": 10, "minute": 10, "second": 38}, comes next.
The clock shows {"hour": 10, "minute": 31, "second": 47}
